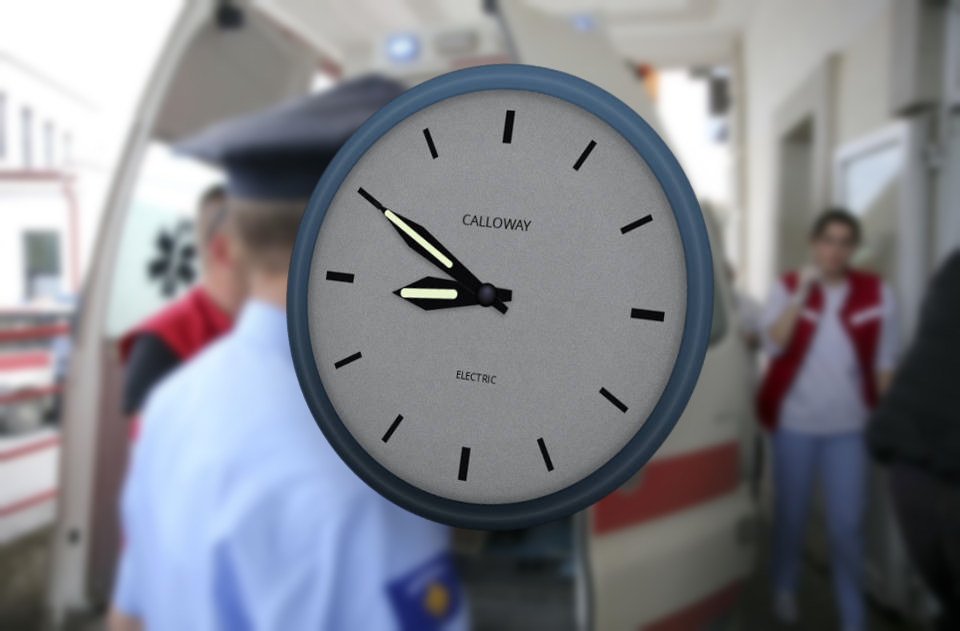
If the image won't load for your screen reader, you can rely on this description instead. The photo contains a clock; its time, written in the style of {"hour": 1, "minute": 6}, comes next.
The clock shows {"hour": 8, "minute": 50}
